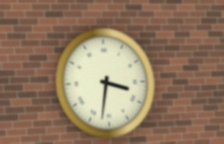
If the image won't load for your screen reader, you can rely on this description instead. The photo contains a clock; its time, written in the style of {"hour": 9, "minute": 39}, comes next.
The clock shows {"hour": 3, "minute": 32}
